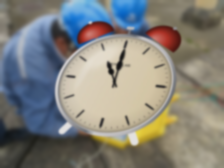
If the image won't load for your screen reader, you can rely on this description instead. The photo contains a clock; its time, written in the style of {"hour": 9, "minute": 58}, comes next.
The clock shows {"hour": 11, "minute": 0}
